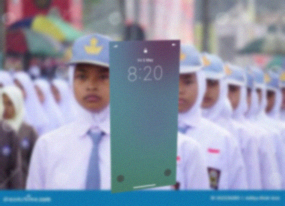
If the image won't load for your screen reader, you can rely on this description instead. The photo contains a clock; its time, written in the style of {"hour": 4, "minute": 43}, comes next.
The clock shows {"hour": 8, "minute": 20}
